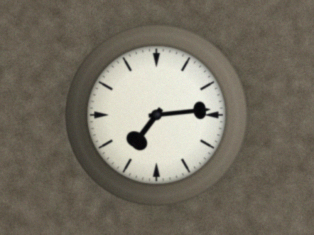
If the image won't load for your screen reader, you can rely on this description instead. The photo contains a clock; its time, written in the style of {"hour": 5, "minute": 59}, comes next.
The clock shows {"hour": 7, "minute": 14}
